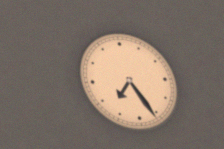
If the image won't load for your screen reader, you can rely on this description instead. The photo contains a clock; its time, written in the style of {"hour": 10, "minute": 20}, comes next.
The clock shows {"hour": 7, "minute": 26}
